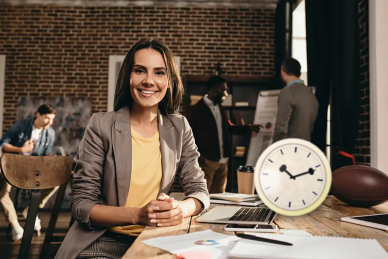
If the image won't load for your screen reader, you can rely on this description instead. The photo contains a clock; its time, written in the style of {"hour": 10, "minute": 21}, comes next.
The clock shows {"hour": 10, "minute": 11}
